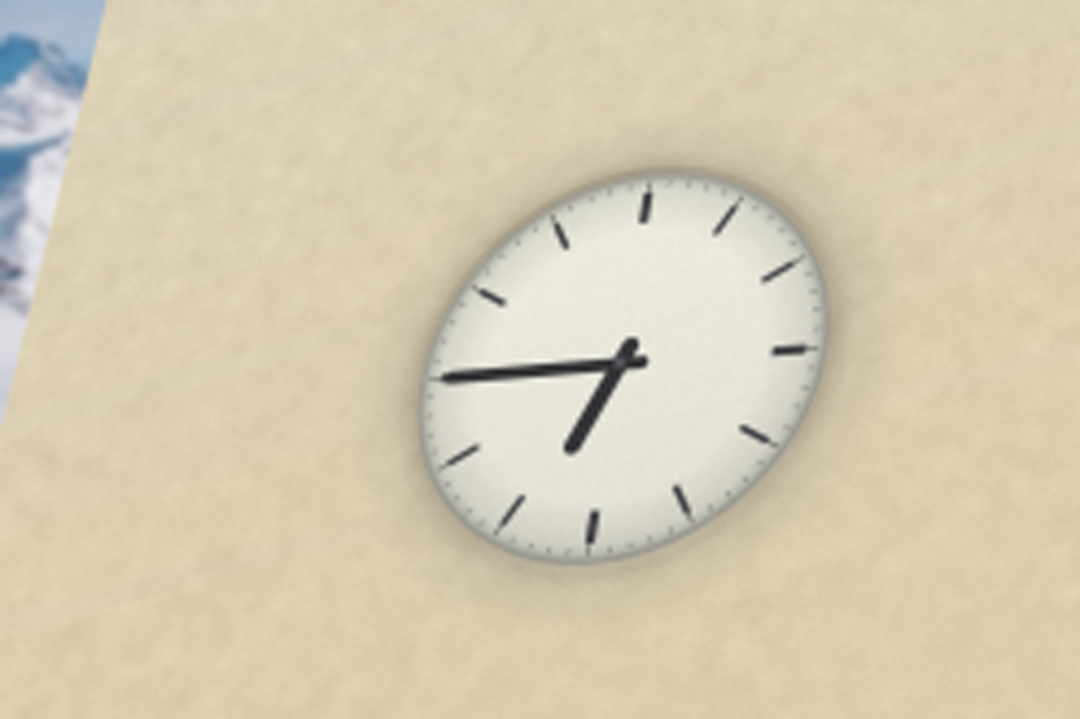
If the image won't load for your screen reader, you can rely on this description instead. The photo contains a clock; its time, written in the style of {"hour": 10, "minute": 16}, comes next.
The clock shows {"hour": 6, "minute": 45}
